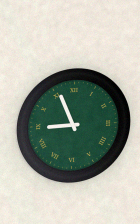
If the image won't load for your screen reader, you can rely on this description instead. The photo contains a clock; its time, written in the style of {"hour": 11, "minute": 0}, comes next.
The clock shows {"hour": 8, "minute": 56}
